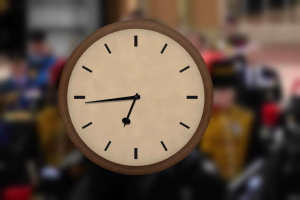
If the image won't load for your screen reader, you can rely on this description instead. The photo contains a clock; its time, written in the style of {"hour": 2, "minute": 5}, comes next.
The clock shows {"hour": 6, "minute": 44}
